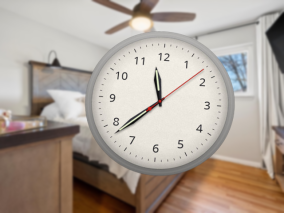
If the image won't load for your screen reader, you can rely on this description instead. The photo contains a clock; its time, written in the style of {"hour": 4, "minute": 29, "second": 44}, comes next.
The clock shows {"hour": 11, "minute": 38, "second": 8}
